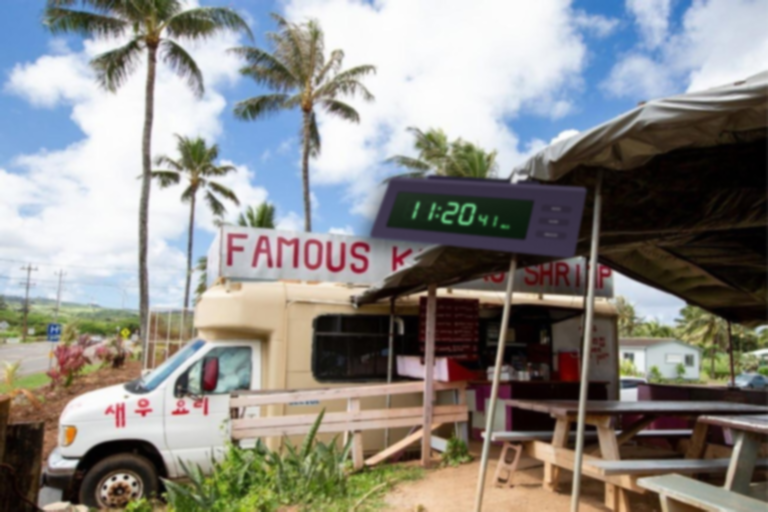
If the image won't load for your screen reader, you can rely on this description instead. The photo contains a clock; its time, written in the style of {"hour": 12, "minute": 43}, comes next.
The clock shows {"hour": 11, "minute": 20}
